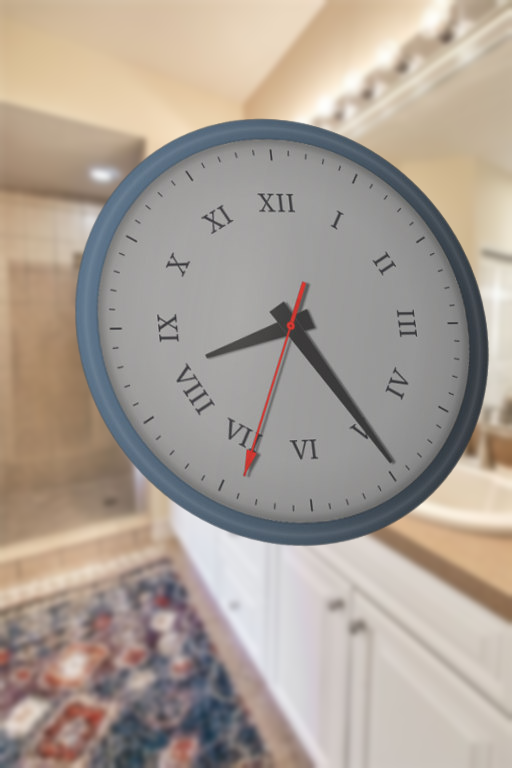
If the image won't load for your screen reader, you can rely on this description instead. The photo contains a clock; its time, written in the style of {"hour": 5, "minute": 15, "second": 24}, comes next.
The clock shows {"hour": 8, "minute": 24, "second": 34}
